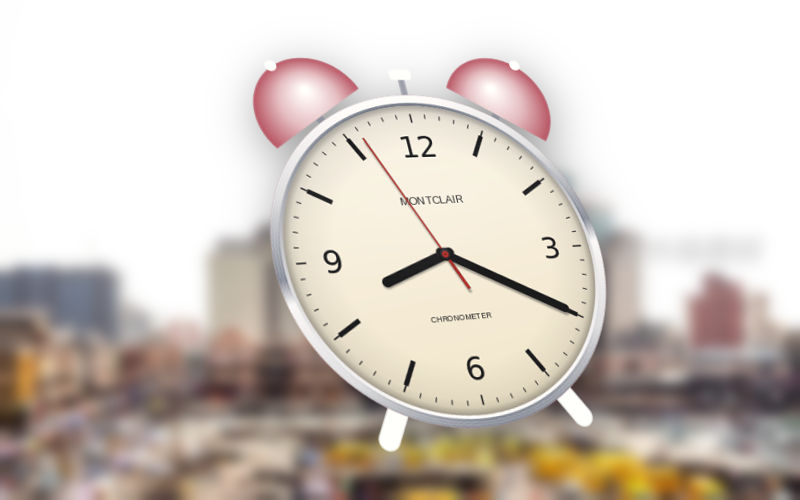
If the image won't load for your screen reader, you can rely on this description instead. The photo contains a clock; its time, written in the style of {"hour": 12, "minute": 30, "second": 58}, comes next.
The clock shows {"hour": 8, "minute": 19, "second": 56}
